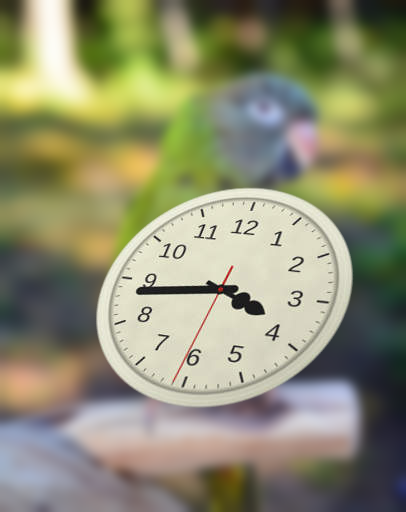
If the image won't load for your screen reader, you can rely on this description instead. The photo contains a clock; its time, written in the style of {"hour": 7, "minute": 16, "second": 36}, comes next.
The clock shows {"hour": 3, "minute": 43, "second": 31}
